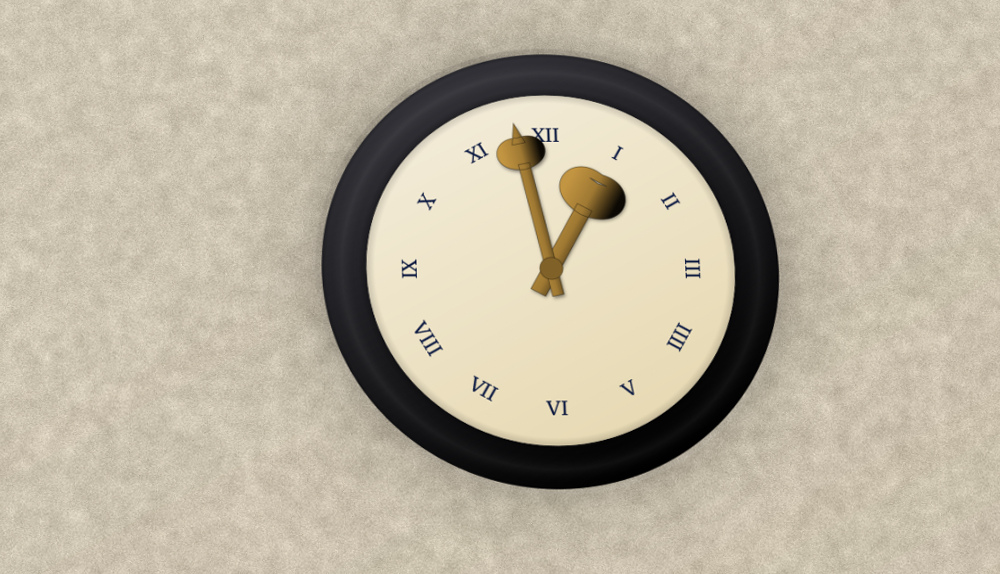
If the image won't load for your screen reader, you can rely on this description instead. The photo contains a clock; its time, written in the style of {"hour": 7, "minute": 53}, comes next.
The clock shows {"hour": 12, "minute": 58}
